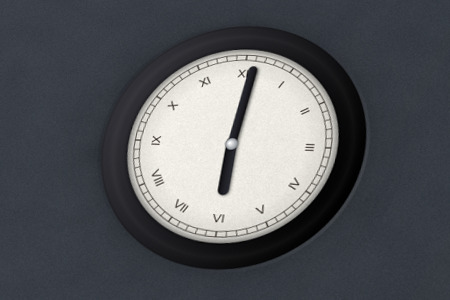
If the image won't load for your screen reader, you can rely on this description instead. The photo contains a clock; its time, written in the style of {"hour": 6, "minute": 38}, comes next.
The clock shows {"hour": 6, "minute": 1}
